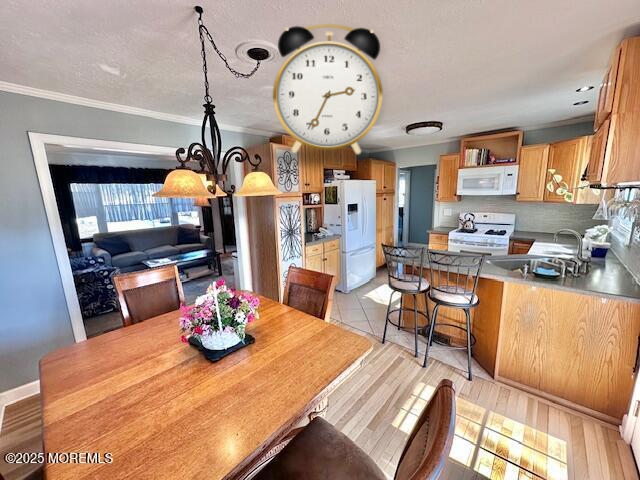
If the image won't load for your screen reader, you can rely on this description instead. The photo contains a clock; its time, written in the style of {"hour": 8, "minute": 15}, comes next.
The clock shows {"hour": 2, "minute": 34}
